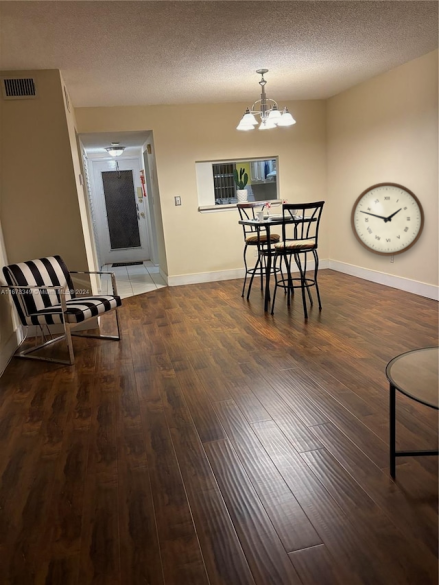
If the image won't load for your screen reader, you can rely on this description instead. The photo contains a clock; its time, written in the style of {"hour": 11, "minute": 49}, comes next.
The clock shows {"hour": 1, "minute": 48}
